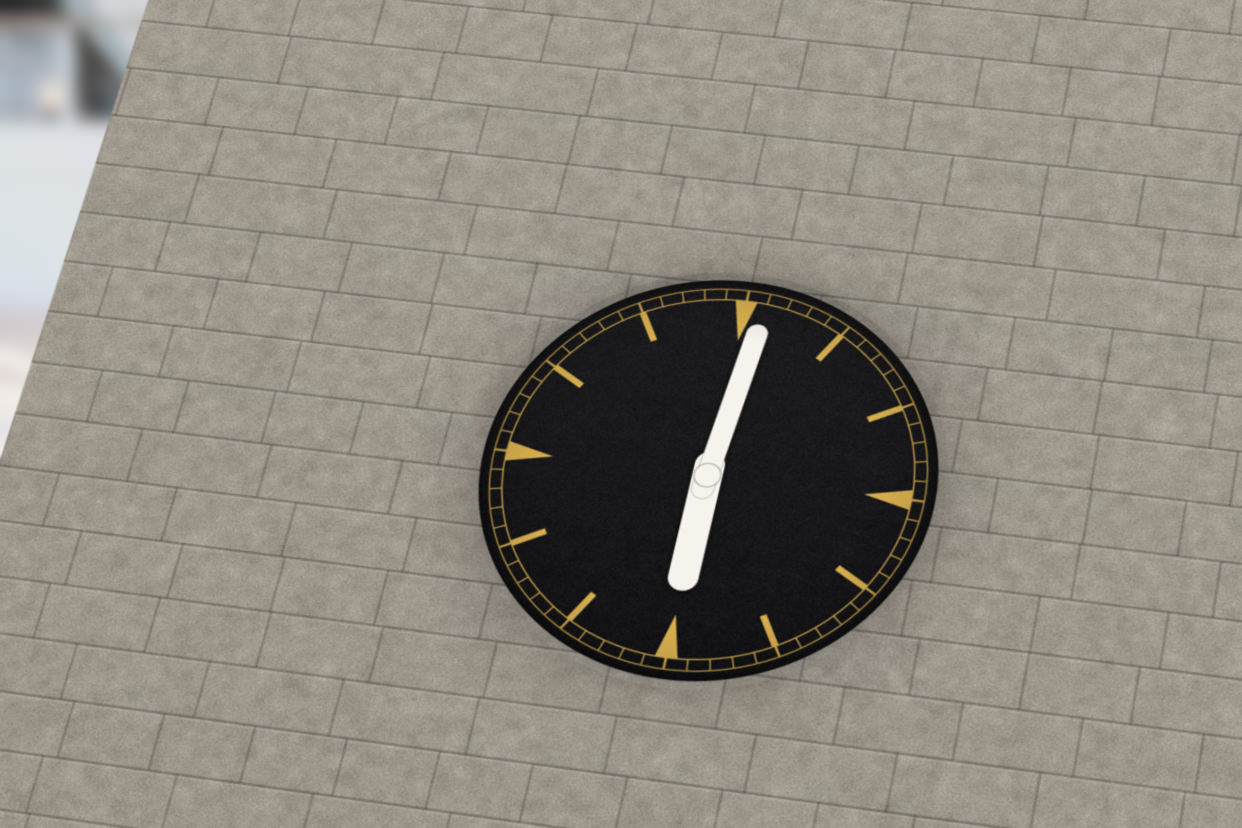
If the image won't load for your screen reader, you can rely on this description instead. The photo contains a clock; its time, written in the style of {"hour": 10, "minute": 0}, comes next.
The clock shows {"hour": 6, "minute": 1}
